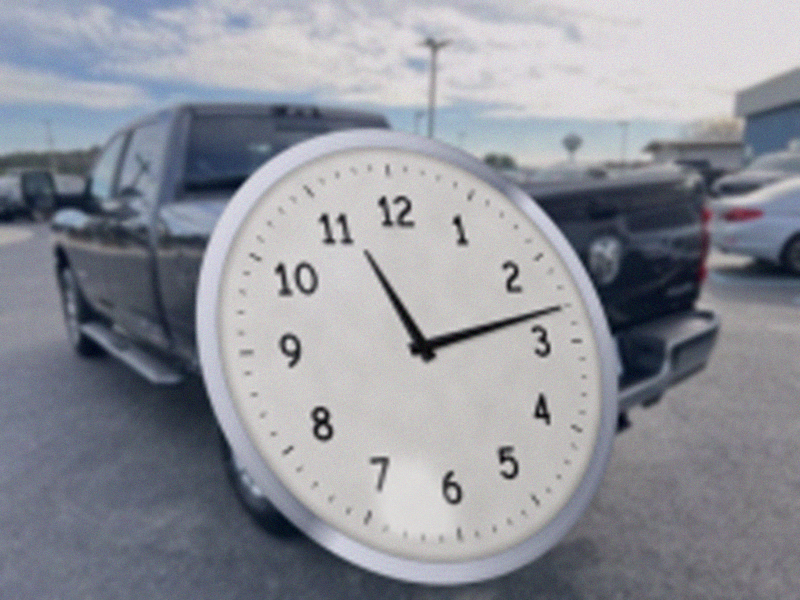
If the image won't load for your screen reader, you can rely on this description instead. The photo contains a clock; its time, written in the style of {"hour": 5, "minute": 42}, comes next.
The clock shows {"hour": 11, "minute": 13}
